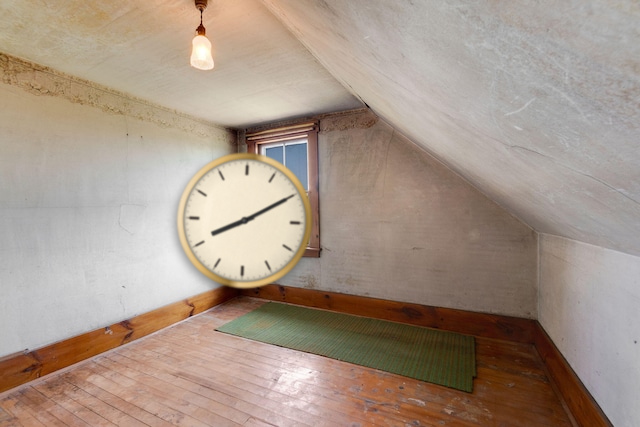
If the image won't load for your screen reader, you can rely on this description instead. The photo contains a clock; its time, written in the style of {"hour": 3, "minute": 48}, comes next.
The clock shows {"hour": 8, "minute": 10}
